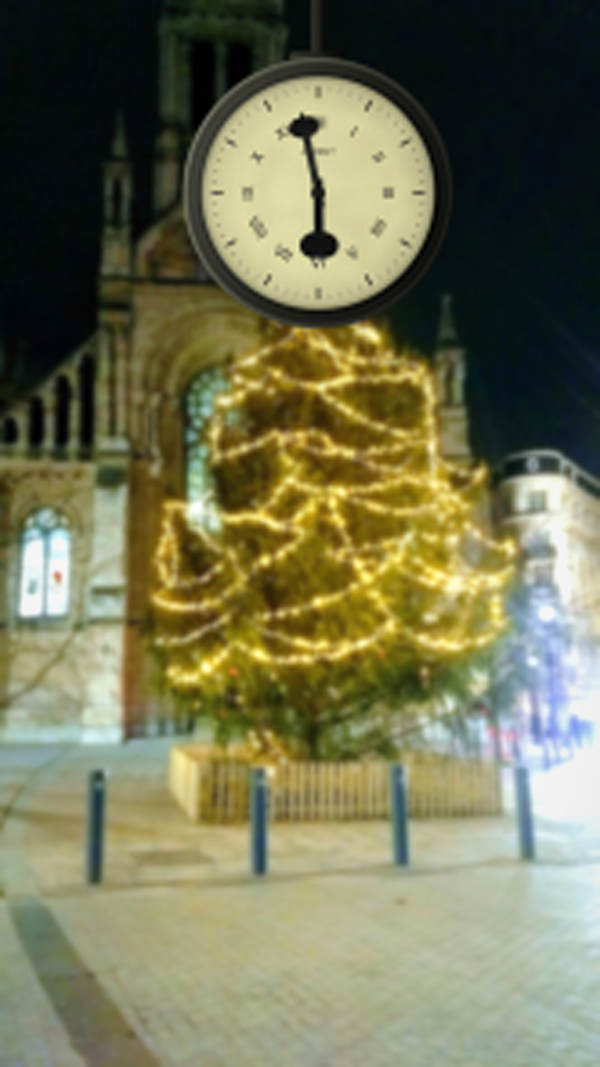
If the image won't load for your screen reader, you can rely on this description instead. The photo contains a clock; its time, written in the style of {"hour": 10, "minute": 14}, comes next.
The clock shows {"hour": 5, "minute": 58}
